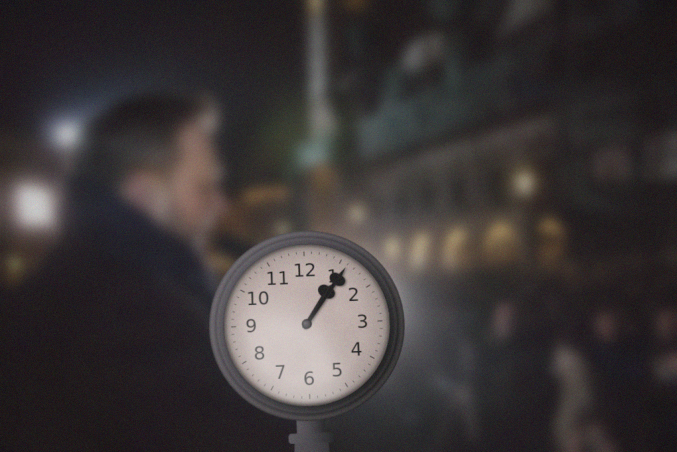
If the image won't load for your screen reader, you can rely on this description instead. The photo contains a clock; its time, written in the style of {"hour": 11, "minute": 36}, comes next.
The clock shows {"hour": 1, "minute": 6}
